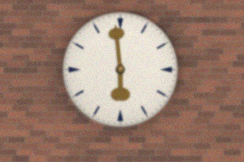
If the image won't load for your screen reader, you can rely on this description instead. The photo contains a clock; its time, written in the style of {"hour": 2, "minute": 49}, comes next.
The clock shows {"hour": 5, "minute": 59}
